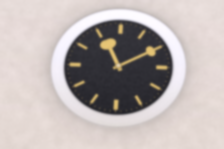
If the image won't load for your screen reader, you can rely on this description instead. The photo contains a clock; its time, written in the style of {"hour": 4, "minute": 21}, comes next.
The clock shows {"hour": 11, "minute": 10}
